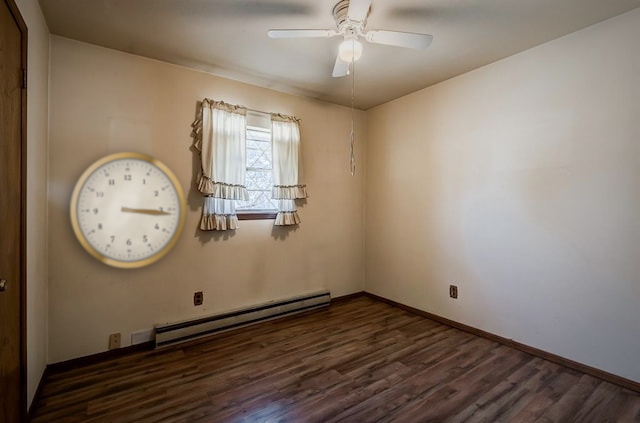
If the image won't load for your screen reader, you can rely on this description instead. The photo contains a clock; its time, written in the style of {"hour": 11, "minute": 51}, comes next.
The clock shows {"hour": 3, "minute": 16}
